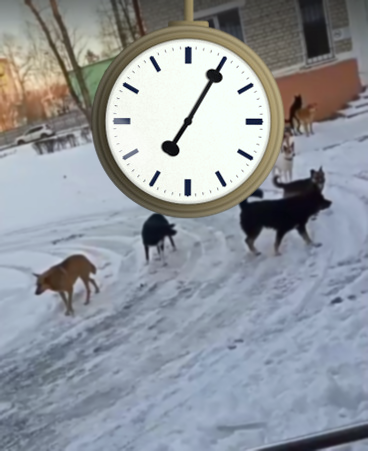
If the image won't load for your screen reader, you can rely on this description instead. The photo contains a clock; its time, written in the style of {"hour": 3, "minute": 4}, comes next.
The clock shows {"hour": 7, "minute": 5}
